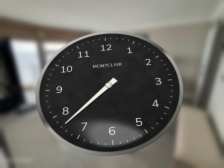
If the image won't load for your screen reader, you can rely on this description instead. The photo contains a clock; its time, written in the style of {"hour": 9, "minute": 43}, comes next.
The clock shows {"hour": 7, "minute": 38}
